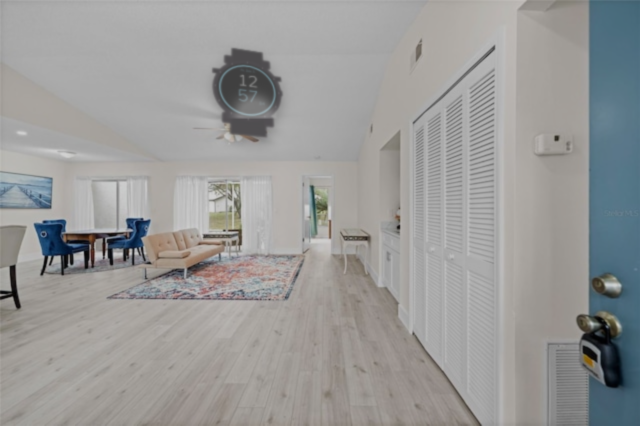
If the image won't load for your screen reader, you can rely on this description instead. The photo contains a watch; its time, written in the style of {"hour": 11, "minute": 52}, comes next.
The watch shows {"hour": 12, "minute": 57}
